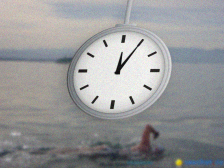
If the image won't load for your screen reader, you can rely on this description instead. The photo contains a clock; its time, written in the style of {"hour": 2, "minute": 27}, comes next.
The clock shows {"hour": 12, "minute": 5}
